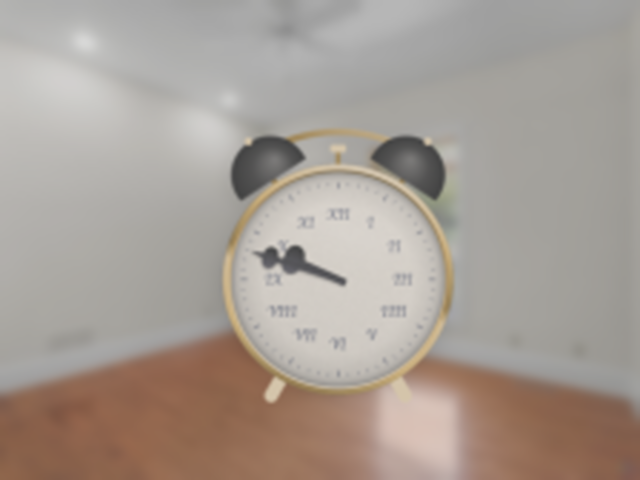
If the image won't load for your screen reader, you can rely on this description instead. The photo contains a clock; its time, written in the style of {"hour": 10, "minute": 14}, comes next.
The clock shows {"hour": 9, "minute": 48}
